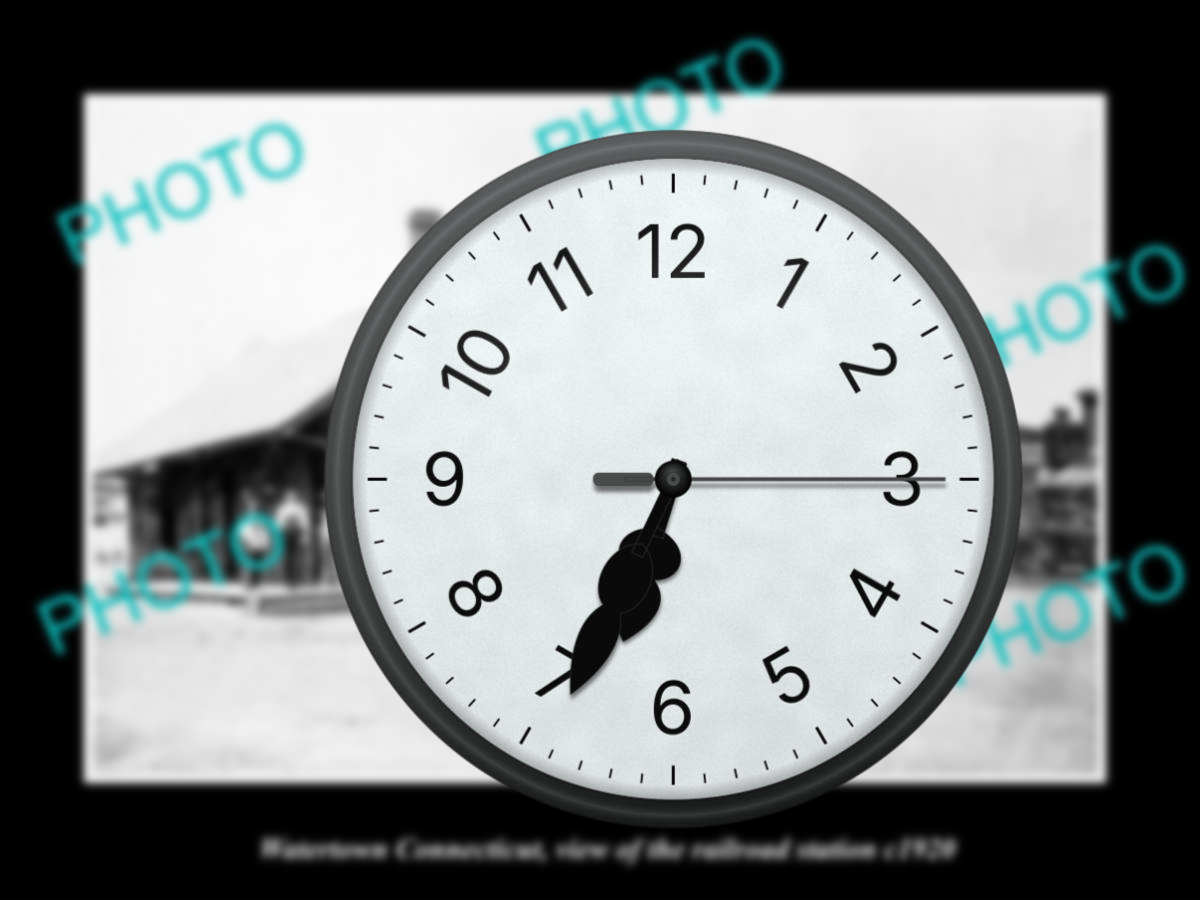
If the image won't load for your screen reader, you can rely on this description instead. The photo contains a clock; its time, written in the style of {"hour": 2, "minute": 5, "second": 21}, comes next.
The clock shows {"hour": 6, "minute": 34, "second": 15}
